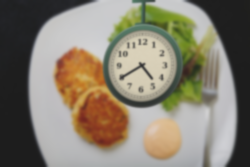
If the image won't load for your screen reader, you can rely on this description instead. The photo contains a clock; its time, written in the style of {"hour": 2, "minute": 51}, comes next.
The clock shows {"hour": 4, "minute": 40}
